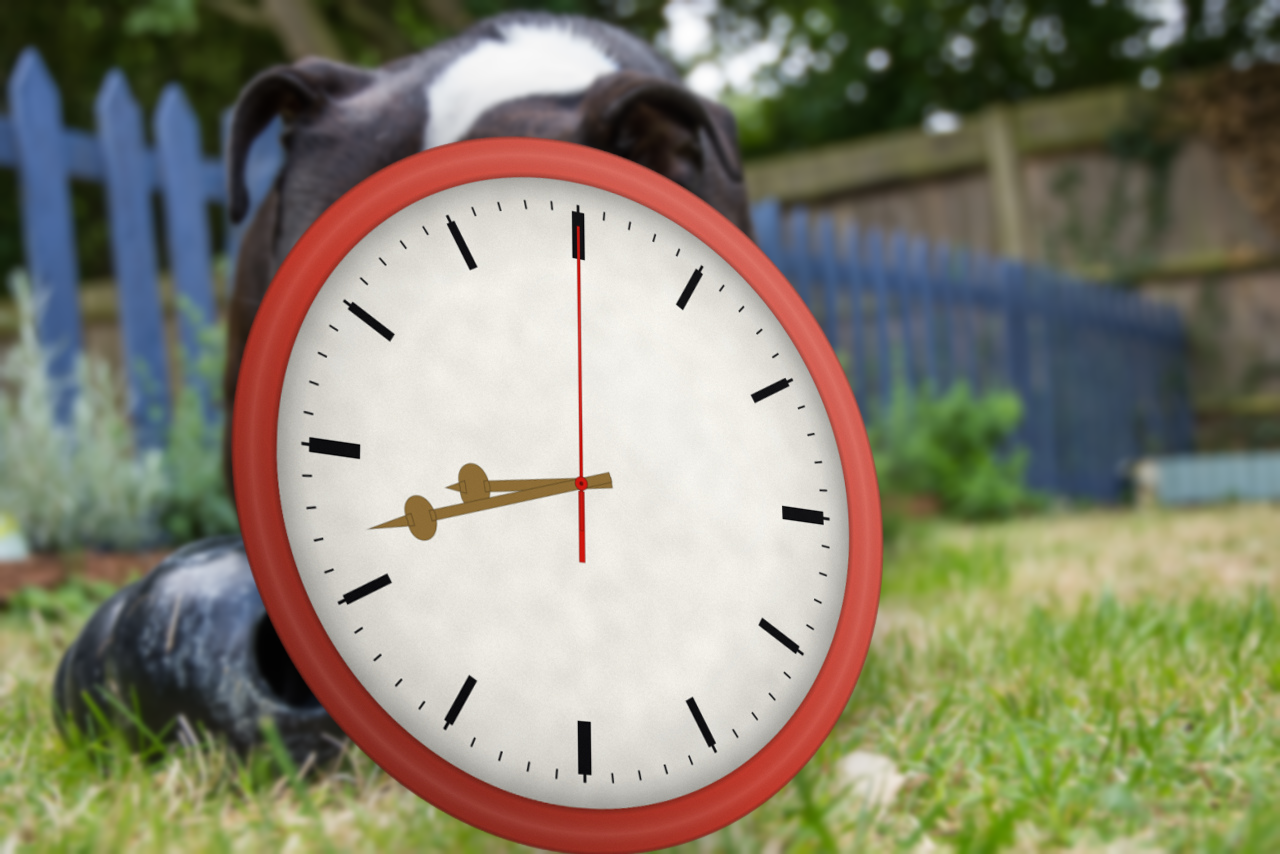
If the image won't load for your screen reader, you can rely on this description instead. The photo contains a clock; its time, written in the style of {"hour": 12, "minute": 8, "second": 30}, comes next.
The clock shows {"hour": 8, "minute": 42, "second": 0}
